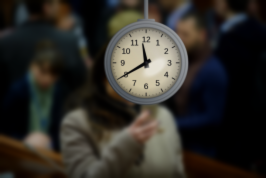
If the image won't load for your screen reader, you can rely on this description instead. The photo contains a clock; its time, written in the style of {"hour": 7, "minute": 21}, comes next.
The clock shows {"hour": 11, "minute": 40}
